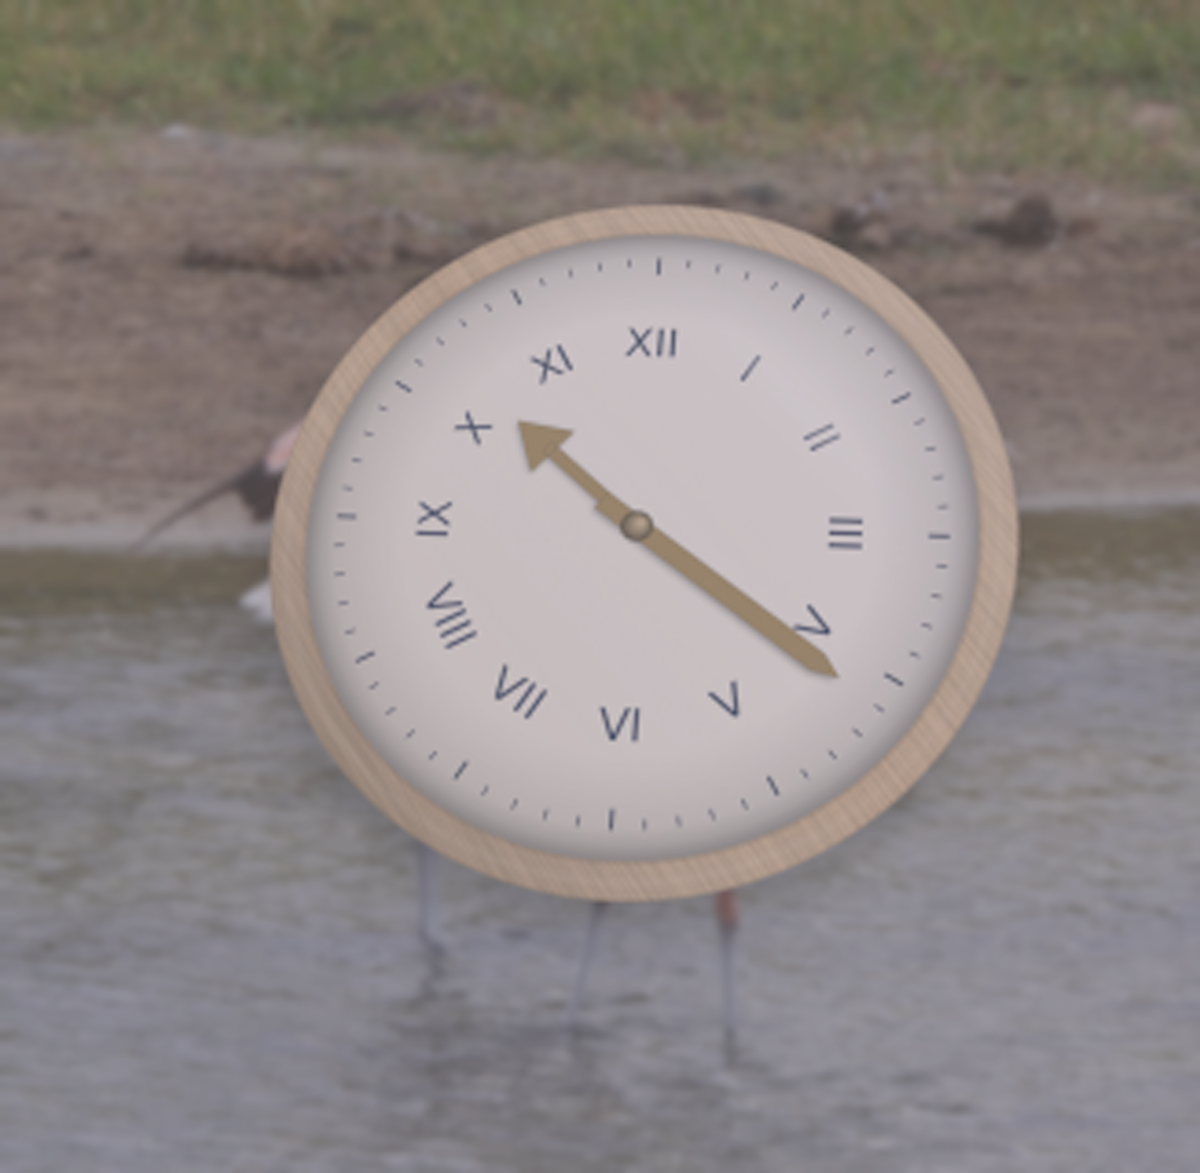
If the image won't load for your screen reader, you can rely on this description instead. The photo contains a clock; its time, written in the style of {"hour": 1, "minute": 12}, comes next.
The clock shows {"hour": 10, "minute": 21}
